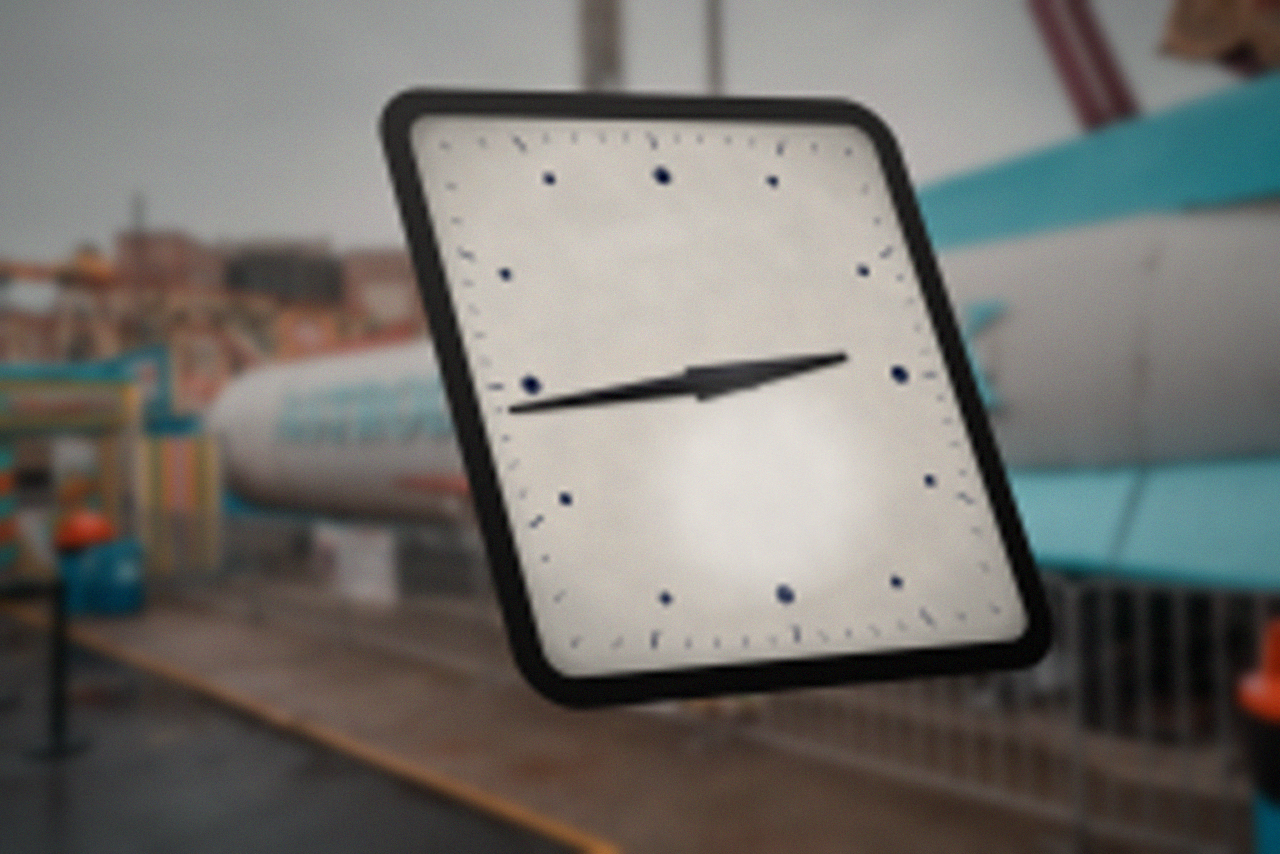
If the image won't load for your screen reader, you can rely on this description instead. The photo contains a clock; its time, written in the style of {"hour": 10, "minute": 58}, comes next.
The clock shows {"hour": 2, "minute": 44}
